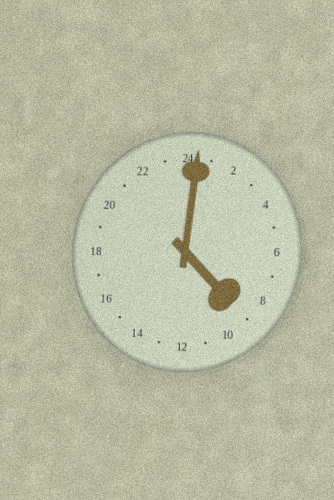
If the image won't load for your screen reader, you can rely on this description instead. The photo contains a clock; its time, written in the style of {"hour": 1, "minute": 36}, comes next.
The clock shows {"hour": 9, "minute": 1}
